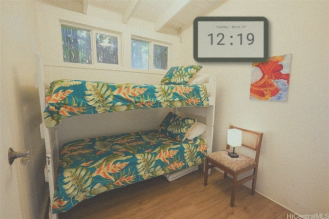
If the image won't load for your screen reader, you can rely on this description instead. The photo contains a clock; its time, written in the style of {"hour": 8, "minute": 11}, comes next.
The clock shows {"hour": 12, "minute": 19}
